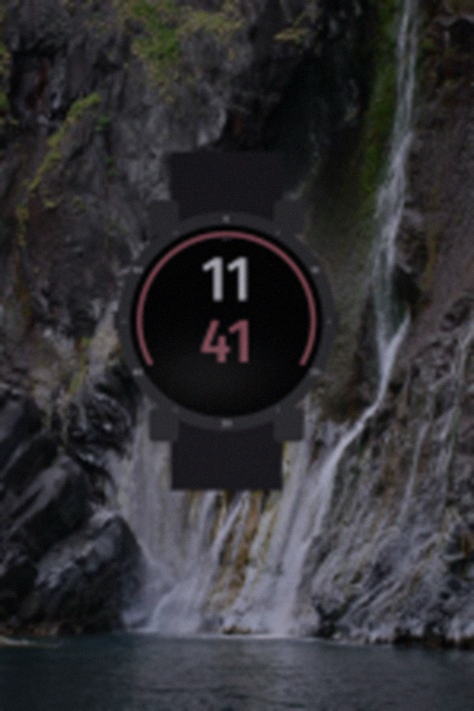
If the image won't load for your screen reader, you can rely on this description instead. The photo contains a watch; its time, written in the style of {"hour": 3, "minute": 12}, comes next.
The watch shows {"hour": 11, "minute": 41}
